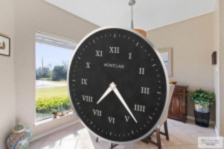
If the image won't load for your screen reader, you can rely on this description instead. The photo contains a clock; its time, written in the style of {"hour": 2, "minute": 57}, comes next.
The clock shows {"hour": 7, "minute": 23}
